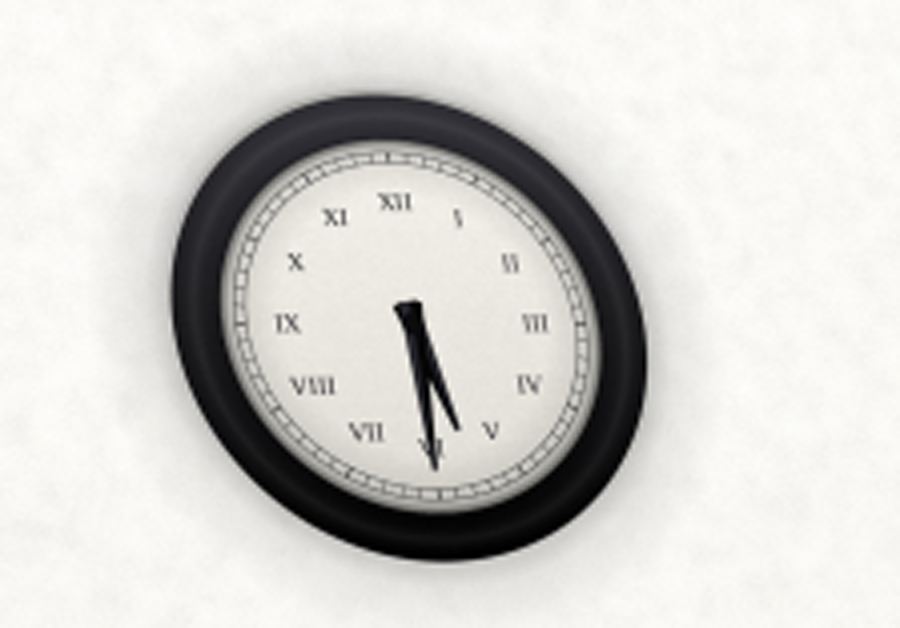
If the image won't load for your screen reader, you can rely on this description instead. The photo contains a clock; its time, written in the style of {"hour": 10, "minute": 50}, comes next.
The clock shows {"hour": 5, "minute": 30}
